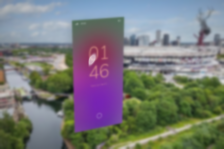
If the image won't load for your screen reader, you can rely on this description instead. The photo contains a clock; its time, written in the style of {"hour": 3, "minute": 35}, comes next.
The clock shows {"hour": 1, "minute": 46}
